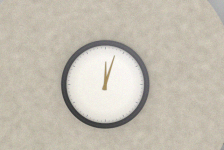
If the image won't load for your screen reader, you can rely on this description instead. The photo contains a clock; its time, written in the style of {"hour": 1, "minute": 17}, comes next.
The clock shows {"hour": 12, "minute": 3}
